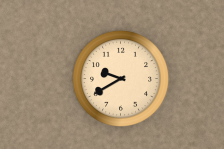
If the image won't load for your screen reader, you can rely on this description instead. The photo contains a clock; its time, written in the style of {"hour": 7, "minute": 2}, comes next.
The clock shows {"hour": 9, "minute": 40}
